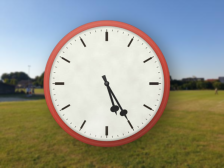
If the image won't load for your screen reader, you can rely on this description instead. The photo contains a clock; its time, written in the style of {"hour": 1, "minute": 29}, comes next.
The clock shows {"hour": 5, "minute": 25}
